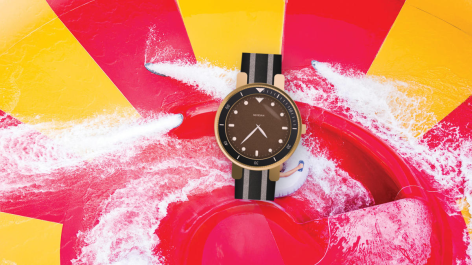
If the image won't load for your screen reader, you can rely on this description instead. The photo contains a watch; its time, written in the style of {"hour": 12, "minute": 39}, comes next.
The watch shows {"hour": 4, "minute": 37}
